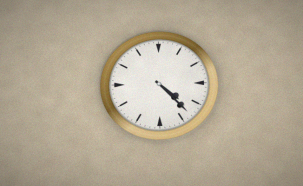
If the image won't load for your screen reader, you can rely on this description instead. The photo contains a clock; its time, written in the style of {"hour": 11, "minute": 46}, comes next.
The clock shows {"hour": 4, "minute": 23}
